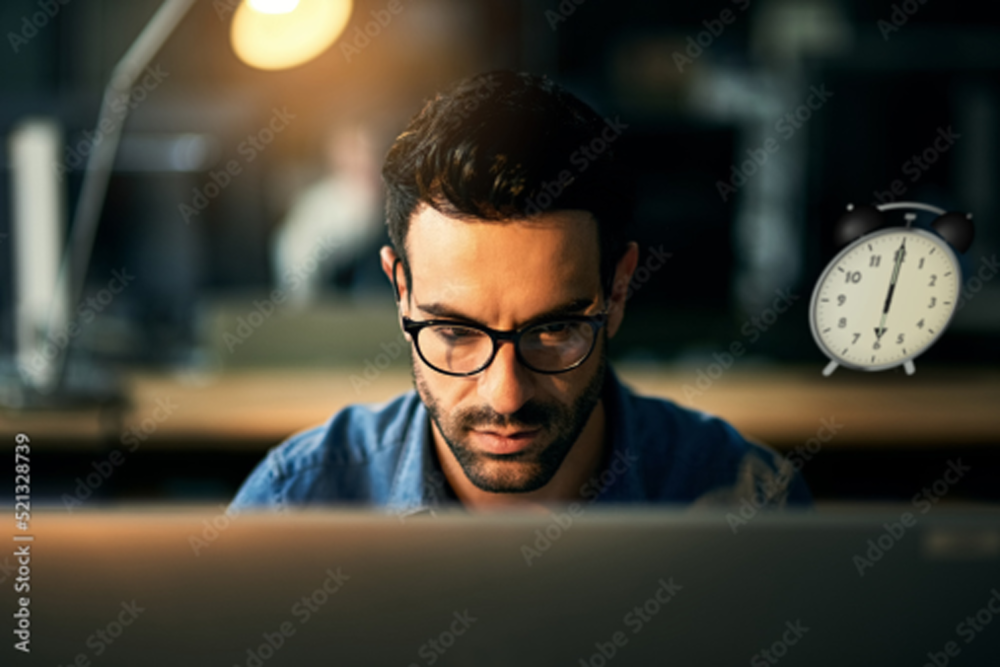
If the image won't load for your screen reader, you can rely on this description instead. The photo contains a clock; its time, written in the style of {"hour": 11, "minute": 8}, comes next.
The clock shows {"hour": 6, "minute": 0}
